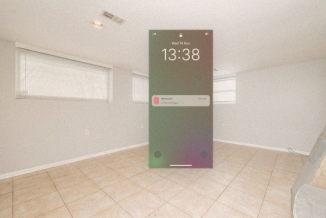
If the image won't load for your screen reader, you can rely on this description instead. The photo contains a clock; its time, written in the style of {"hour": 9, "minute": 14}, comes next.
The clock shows {"hour": 13, "minute": 38}
